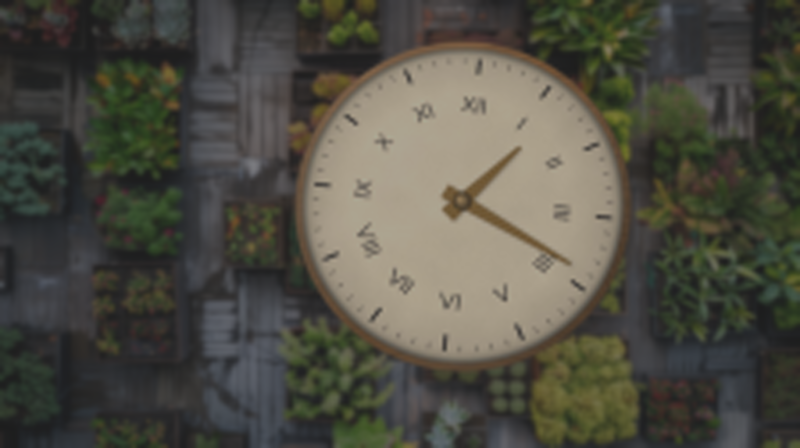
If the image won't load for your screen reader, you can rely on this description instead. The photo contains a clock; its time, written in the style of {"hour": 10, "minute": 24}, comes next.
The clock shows {"hour": 1, "minute": 19}
